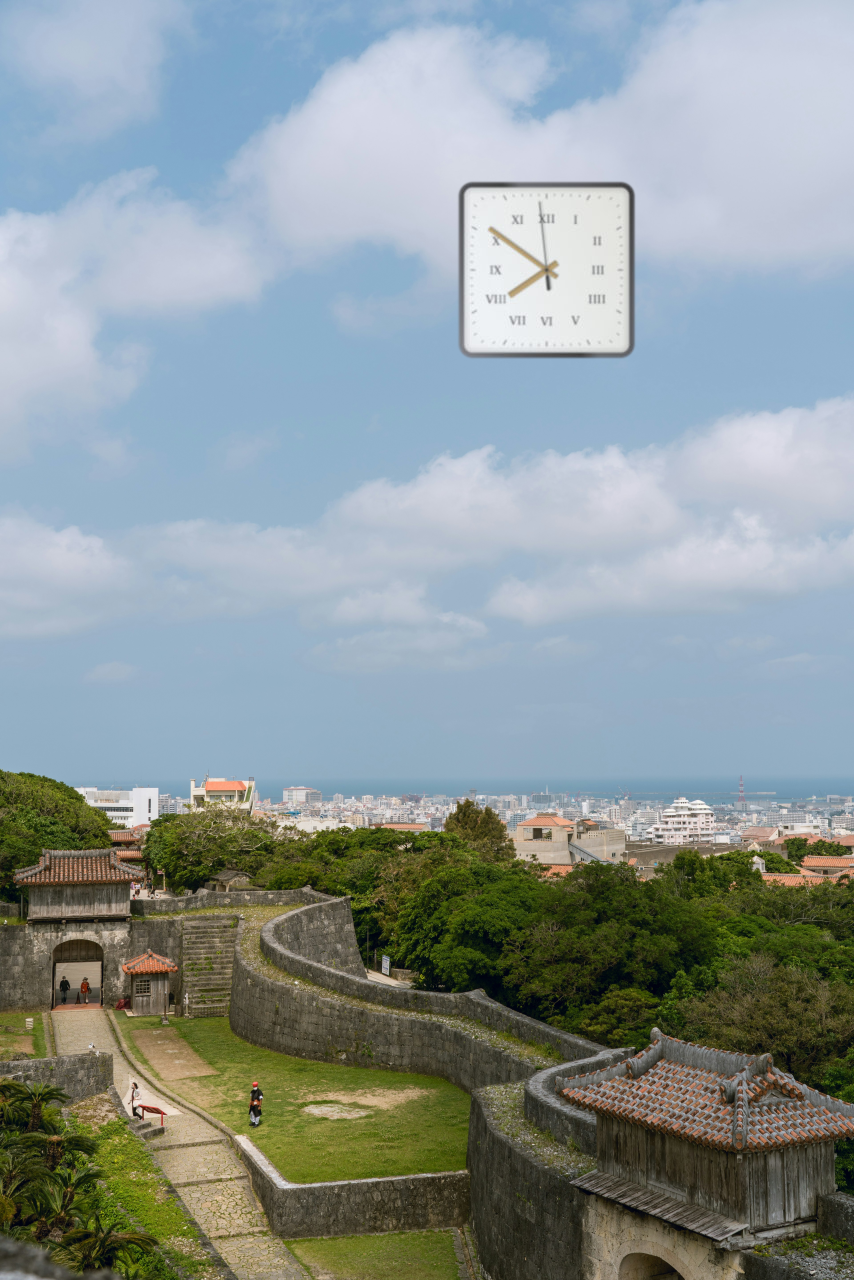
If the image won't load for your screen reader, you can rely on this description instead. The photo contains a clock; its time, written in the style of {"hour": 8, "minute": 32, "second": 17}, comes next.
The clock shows {"hour": 7, "minute": 50, "second": 59}
